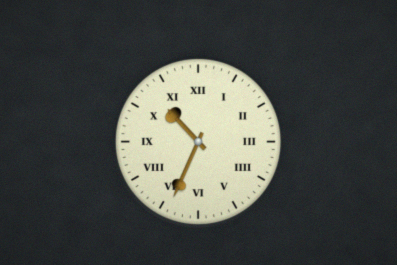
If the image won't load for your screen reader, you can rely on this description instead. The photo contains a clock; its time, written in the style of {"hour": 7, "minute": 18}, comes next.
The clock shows {"hour": 10, "minute": 34}
